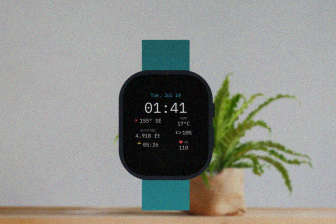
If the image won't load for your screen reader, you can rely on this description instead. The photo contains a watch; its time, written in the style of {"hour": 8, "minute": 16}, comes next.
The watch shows {"hour": 1, "minute": 41}
